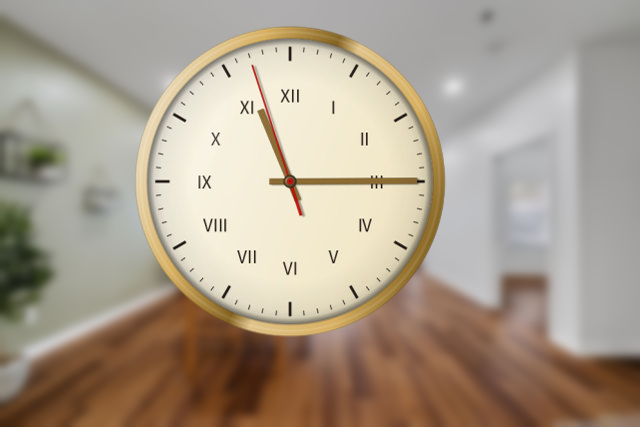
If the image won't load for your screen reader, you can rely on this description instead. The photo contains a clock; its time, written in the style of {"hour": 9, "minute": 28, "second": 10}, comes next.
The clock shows {"hour": 11, "minute": 14, "second": 57}
